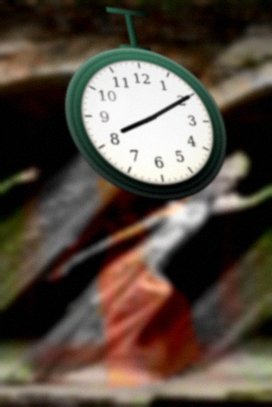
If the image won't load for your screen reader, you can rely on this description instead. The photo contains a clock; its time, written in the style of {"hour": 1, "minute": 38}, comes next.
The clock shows {"hour": 8, "minute": 10}
